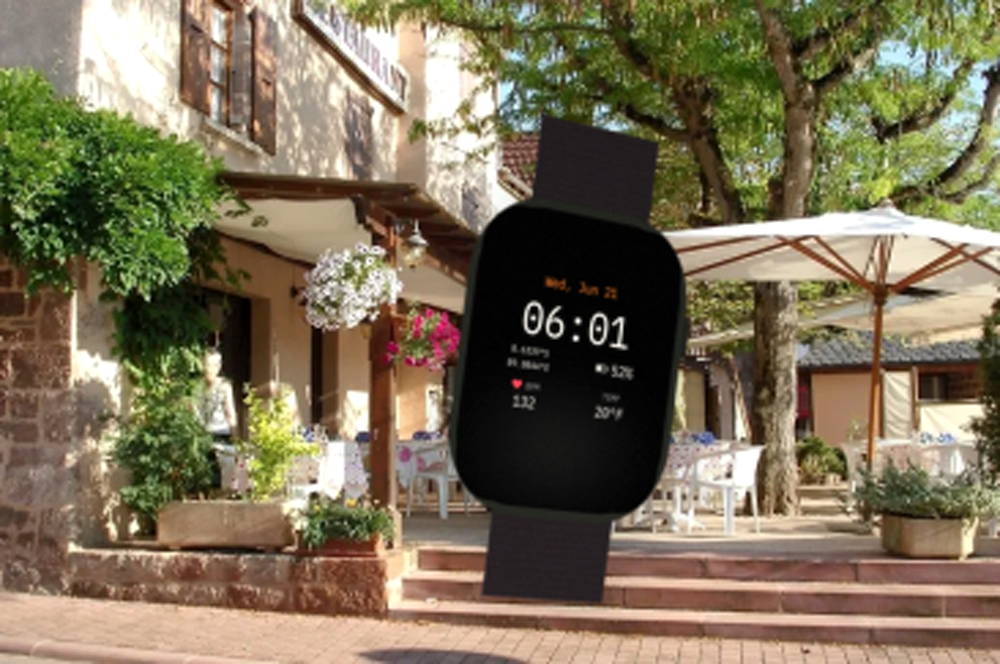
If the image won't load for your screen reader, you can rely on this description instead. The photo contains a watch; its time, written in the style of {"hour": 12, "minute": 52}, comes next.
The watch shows {"hour": 6, "minute": 1}
